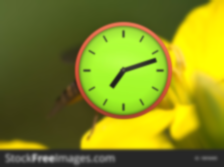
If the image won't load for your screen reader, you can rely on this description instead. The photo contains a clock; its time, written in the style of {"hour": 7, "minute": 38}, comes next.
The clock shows {"hour": 7, "minute": 12}
